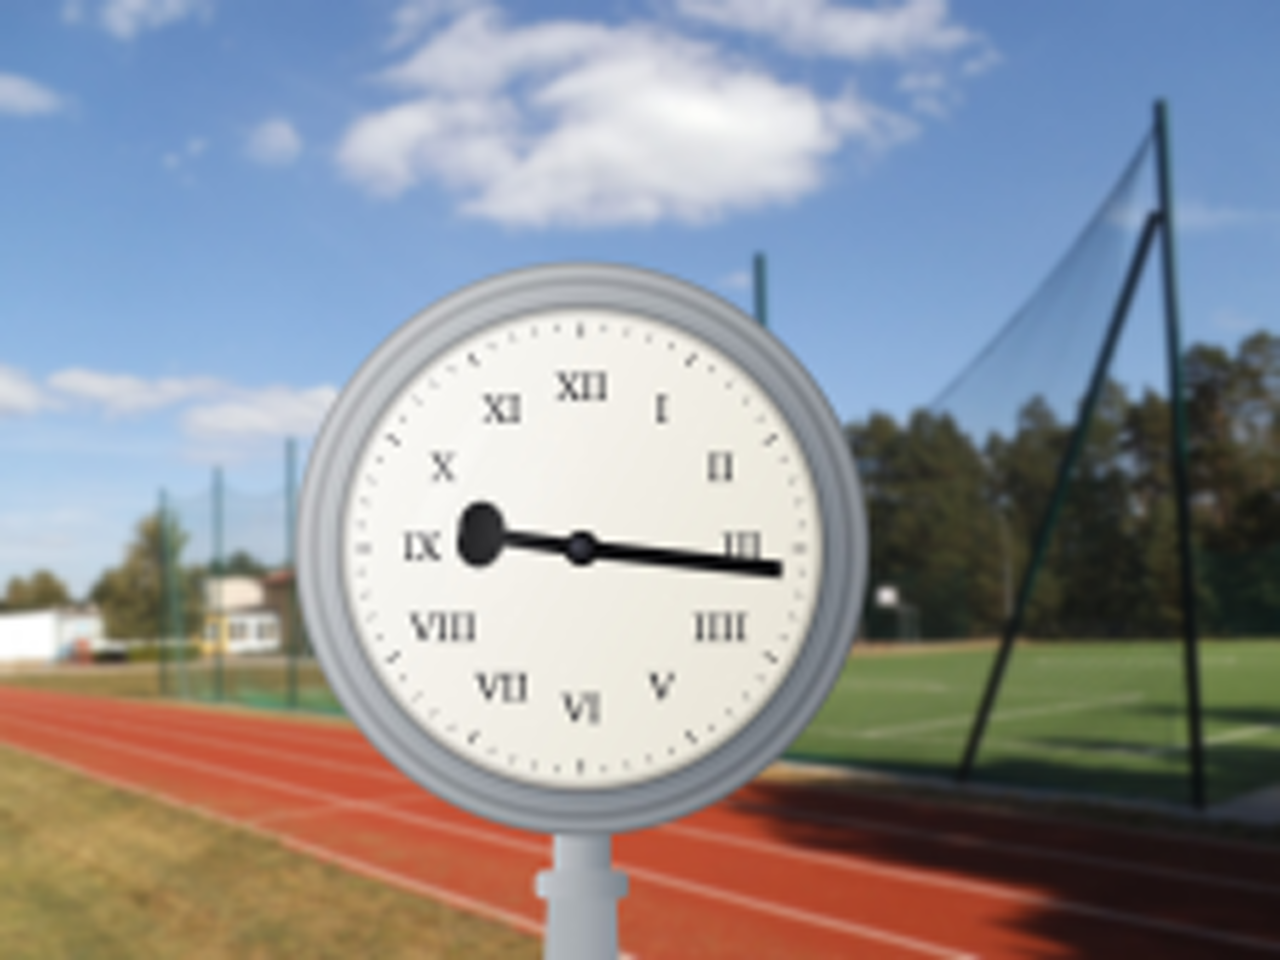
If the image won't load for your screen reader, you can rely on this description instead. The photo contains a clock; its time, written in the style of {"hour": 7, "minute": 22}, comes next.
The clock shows {"hour": 9, "minute": 16}
